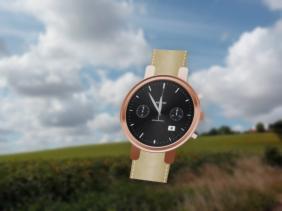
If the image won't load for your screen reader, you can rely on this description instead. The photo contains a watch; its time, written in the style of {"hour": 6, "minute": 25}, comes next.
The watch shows {"hour": 11, "minute": 54}
